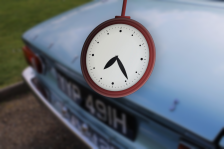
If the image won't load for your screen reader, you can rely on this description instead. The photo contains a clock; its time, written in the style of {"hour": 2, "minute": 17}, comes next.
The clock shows {"hour": 7, "minute": 24}
